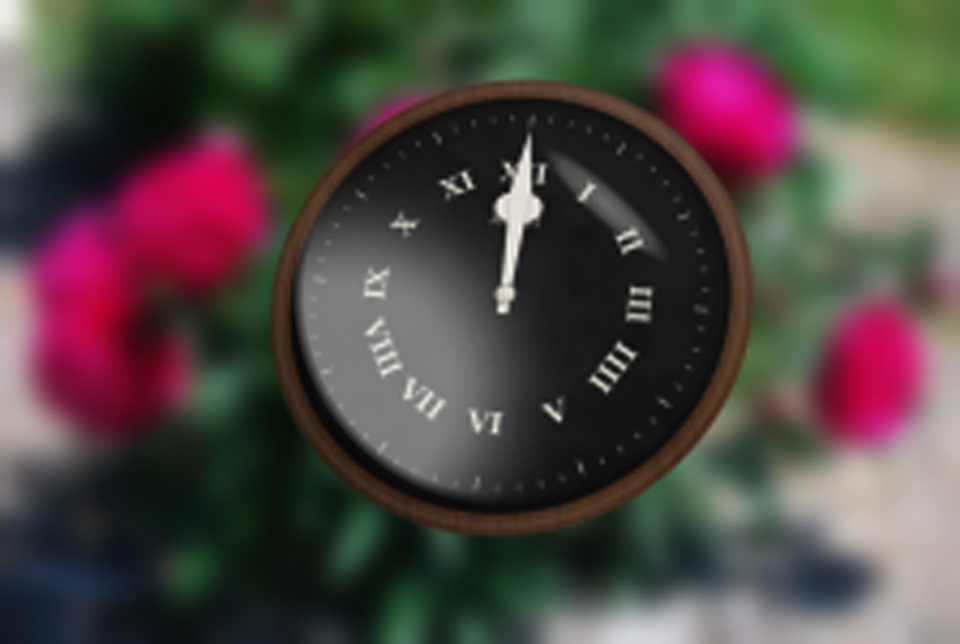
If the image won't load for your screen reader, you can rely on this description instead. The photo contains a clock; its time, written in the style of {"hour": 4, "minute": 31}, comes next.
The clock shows {"hour": 12, "minute": 0}
